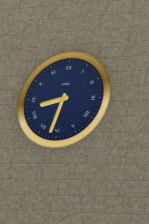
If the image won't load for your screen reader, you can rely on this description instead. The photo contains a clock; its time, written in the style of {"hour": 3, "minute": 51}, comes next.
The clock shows {"hour": 8, "minute": 32}
